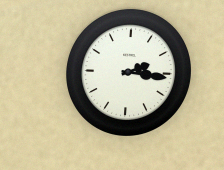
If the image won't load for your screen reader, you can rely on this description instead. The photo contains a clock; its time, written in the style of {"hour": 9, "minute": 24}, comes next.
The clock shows {"hour": 2, "minute": 16}
